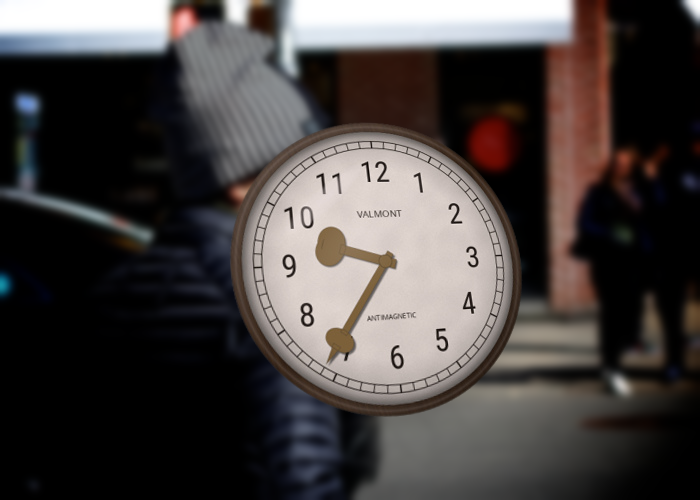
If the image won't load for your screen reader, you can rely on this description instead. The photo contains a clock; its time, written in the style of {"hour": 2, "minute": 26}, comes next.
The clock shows {"hour": 9, "minute": 36}
